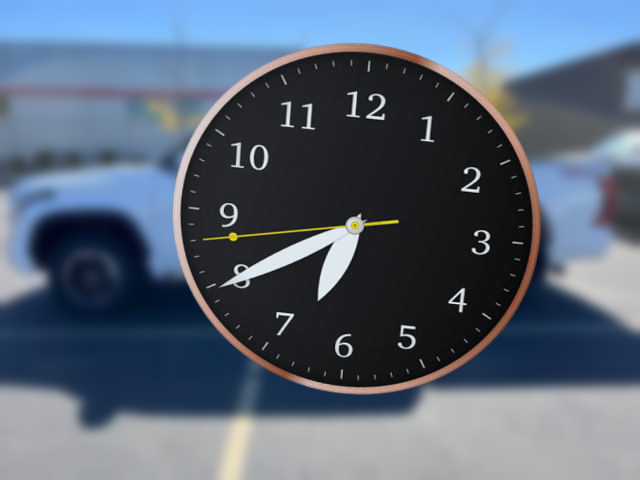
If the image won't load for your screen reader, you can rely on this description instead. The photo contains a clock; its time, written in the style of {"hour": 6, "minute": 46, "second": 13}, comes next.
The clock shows {"hour": 6, "minute": 39, "second": 43}
